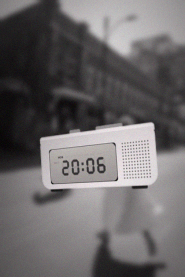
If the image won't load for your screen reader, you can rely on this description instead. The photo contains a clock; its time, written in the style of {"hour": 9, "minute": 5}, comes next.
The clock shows {"hour": 20, "minute": 6}
